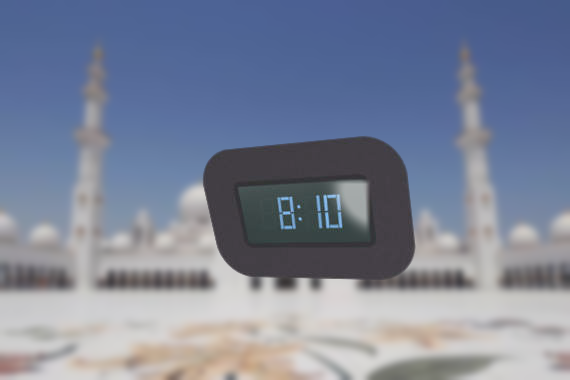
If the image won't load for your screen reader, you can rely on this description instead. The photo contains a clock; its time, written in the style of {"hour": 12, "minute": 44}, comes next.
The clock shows {"hour": 8, "minute": 10}
